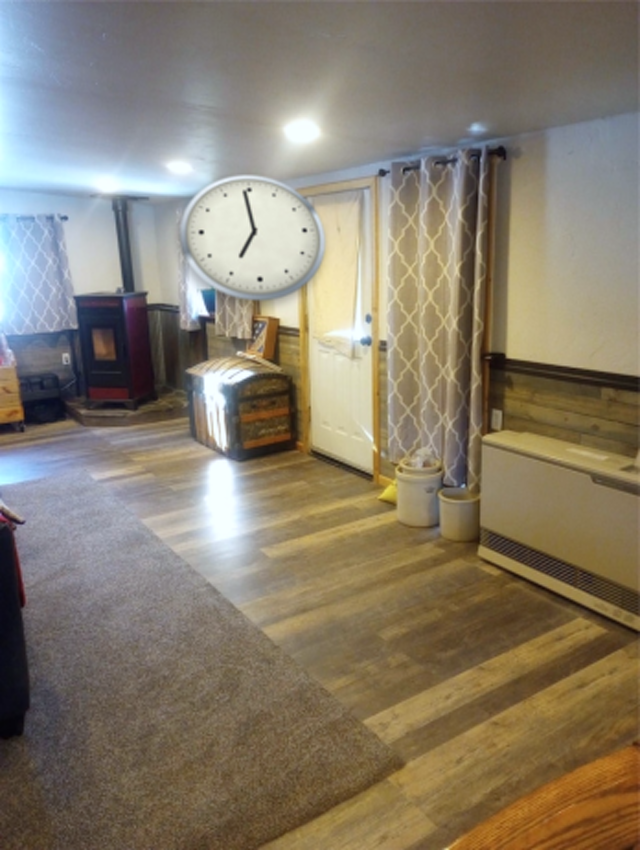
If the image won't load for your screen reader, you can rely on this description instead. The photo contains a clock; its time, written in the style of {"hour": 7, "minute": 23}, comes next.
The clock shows {"hour": 6, "minute": 59}
